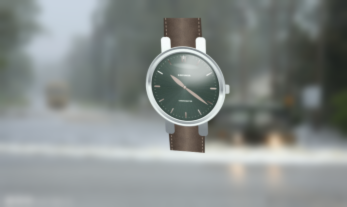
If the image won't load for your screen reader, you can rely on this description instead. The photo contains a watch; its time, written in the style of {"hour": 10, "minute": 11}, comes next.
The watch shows {"hour": 10, "minute": 21}
